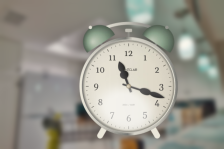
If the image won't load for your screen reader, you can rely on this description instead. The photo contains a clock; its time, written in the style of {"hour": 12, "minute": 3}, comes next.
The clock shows {"hour": 11, "minute": 18}
